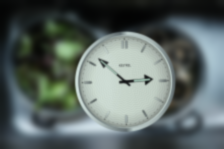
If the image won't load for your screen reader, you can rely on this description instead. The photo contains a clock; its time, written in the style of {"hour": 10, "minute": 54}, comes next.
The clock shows {"hour": 2, "minute": 52}
